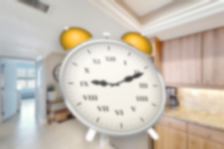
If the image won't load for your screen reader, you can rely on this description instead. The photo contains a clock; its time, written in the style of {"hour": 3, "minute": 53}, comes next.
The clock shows {"hour": 9, "minute": 11}
